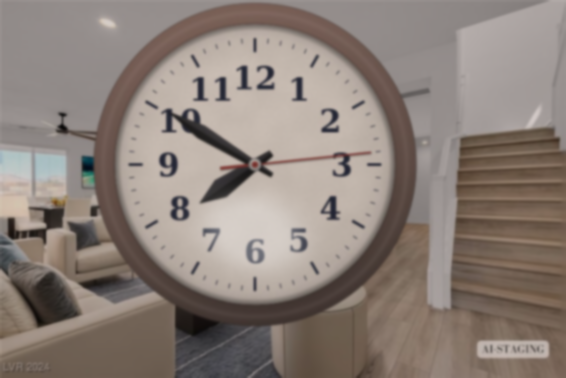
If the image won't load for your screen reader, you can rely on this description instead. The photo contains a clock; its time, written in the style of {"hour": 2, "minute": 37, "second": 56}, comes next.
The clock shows {"hour": 7, "minute": 50, "second": 14}
